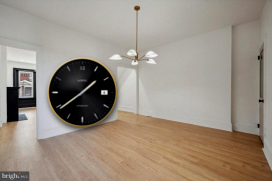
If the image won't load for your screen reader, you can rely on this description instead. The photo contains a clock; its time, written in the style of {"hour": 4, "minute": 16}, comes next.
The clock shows {"hour": 1, "minute": 39}
